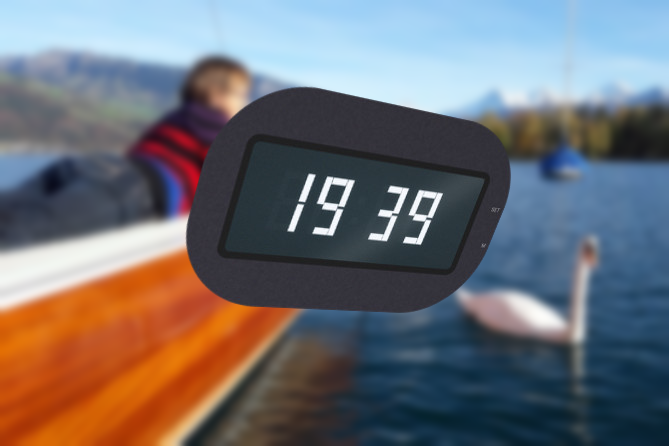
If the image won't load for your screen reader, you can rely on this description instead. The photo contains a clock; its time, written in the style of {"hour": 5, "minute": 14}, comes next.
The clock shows {"hour": 19, "minute": 39}
